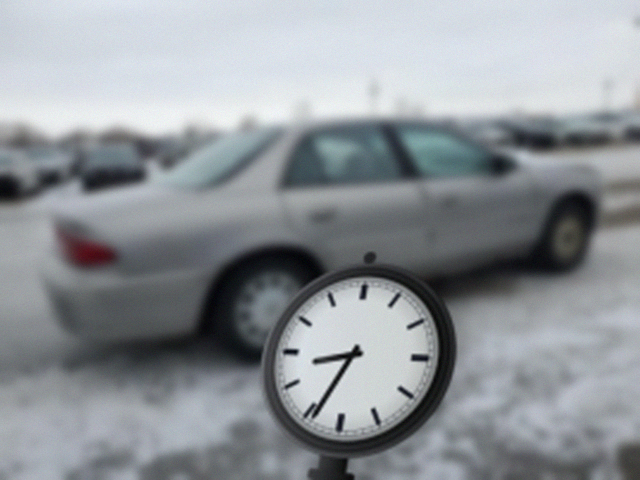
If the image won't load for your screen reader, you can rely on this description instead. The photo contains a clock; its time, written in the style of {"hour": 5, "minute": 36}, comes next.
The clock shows {"hour": 8, "minute": 34}
